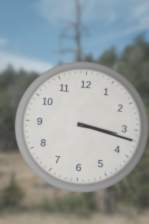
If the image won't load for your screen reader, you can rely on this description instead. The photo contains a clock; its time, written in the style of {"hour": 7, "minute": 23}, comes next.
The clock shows {"hour": 3, "minute": 17}
